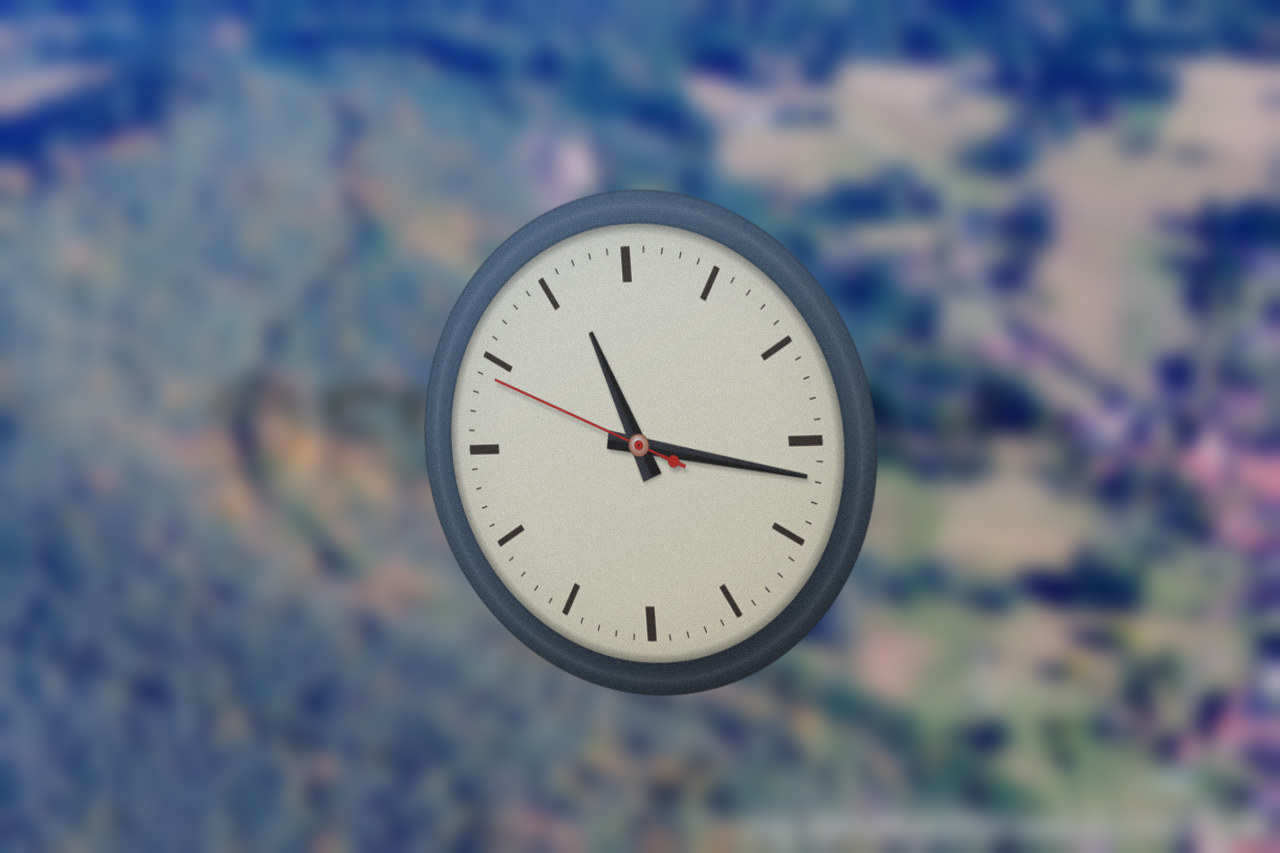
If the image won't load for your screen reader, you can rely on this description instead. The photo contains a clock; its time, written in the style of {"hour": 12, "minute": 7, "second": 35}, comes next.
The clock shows {"hour": 11, "minute": 16, "second": 49}
